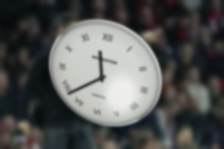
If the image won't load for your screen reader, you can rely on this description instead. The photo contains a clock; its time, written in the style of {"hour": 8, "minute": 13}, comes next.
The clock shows {"hour": 11, "minute": 38}
